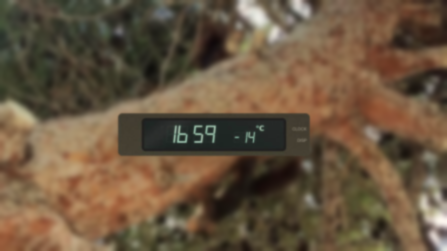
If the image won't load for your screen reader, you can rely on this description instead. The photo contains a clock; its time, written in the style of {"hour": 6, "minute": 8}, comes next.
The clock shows {"hour": 16, "minute": 59}
